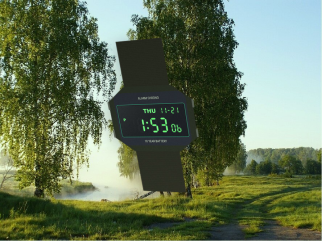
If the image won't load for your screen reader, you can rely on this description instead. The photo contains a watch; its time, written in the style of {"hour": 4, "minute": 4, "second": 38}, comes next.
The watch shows {"hour": 1, "minute": 53, "second": 6}
